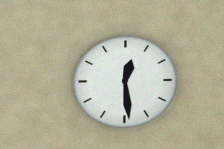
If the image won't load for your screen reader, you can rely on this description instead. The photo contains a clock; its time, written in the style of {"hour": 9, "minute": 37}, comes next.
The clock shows {"hour": 12, "minute": 29}
